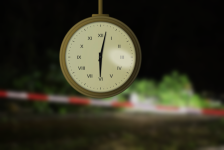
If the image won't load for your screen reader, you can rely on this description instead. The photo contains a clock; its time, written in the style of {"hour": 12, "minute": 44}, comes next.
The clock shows {"hour": 6, "minute": 2}
